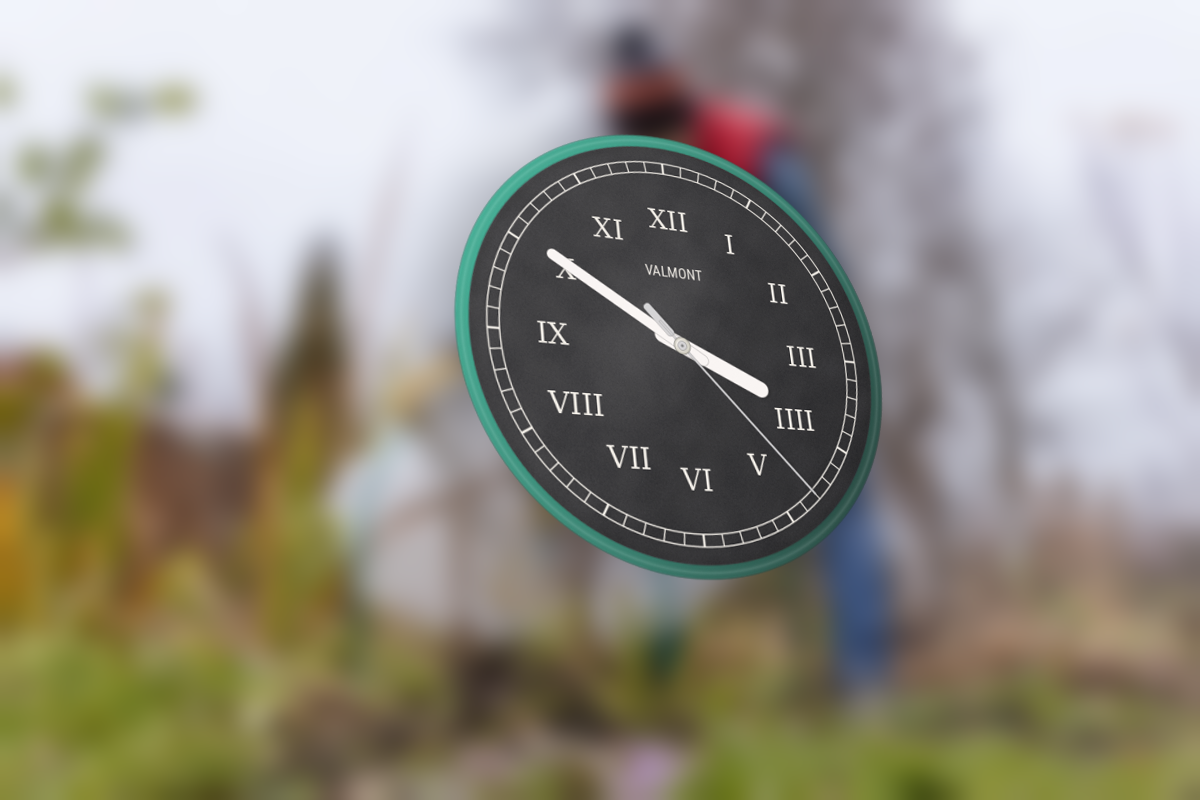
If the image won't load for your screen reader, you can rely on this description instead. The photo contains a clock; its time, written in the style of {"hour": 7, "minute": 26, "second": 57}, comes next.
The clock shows {"hour": 3, "minute": 50, "second": 23}
